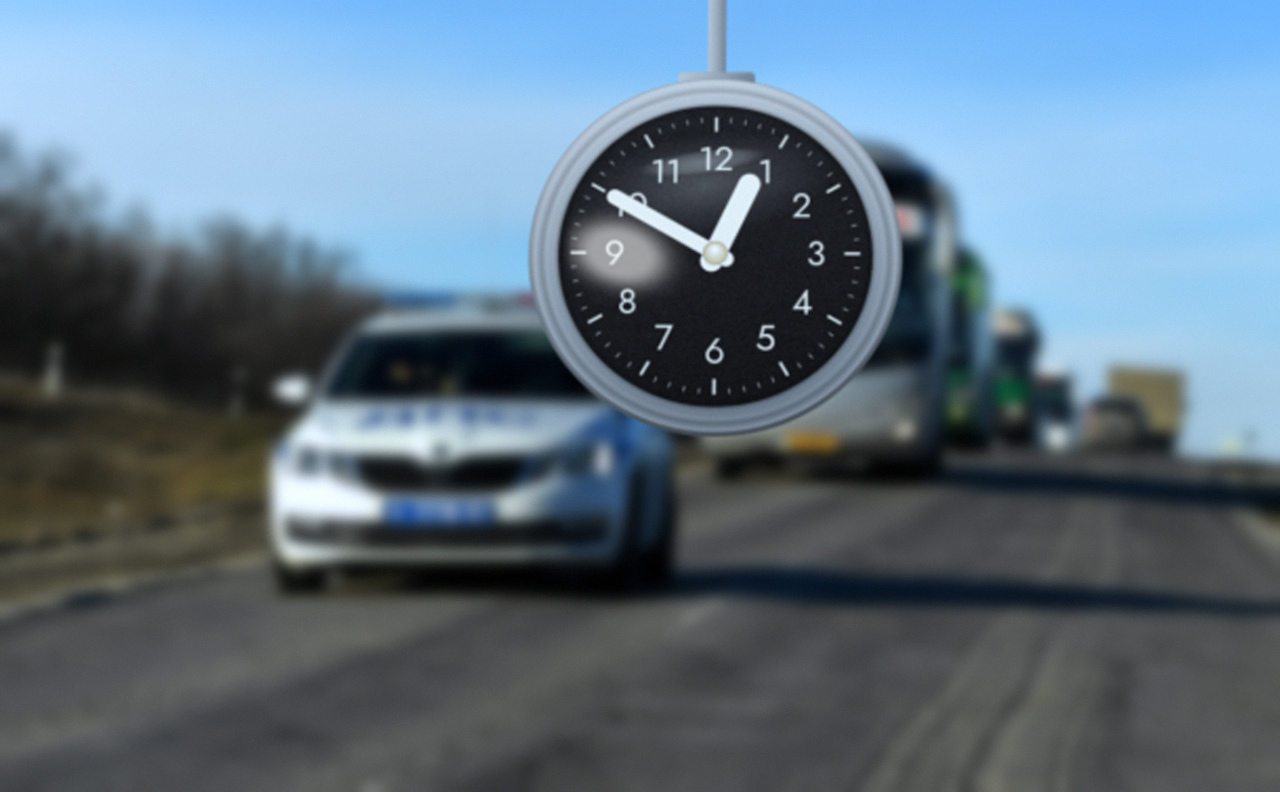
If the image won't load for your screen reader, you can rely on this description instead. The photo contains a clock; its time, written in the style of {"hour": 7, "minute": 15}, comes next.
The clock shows {"hour": 12, "minute": 50}
